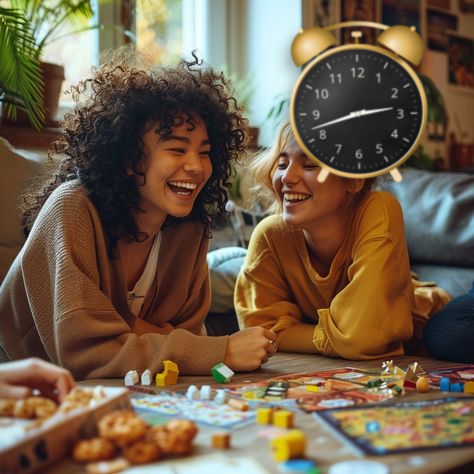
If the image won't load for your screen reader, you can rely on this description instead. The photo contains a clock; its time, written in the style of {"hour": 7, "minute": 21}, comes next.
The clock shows {"hour": 2, "minute": 42}
